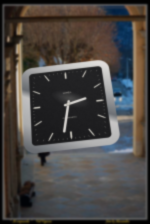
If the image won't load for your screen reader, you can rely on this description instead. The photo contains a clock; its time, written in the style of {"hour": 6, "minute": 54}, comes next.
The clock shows {"hour": 2, "minute": 32}
